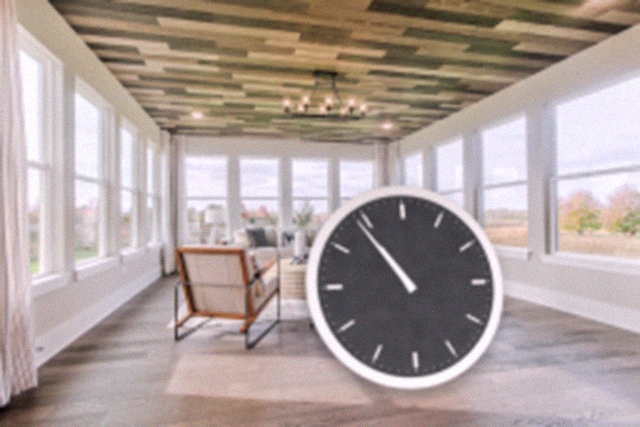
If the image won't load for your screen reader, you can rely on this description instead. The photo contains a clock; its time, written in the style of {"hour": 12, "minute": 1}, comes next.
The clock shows {"hour": 10, "minute": 54}
